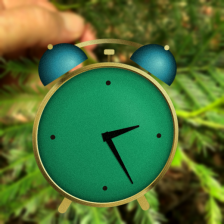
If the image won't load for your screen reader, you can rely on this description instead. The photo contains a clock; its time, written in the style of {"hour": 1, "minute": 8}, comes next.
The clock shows {"hour": 2, "minute": 25}
